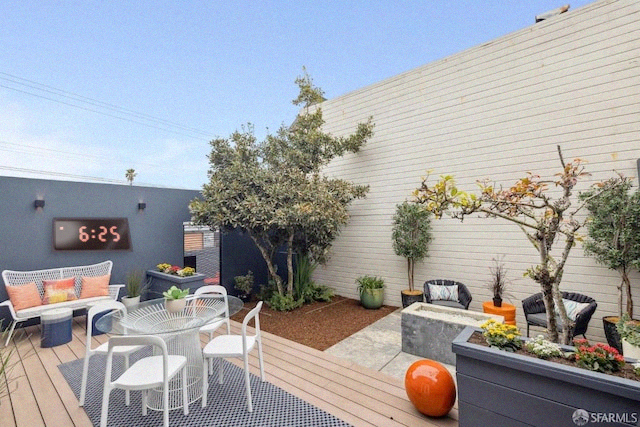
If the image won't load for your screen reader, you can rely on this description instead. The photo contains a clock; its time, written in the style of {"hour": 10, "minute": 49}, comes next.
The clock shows {"hour": 6, "minute": 25}
